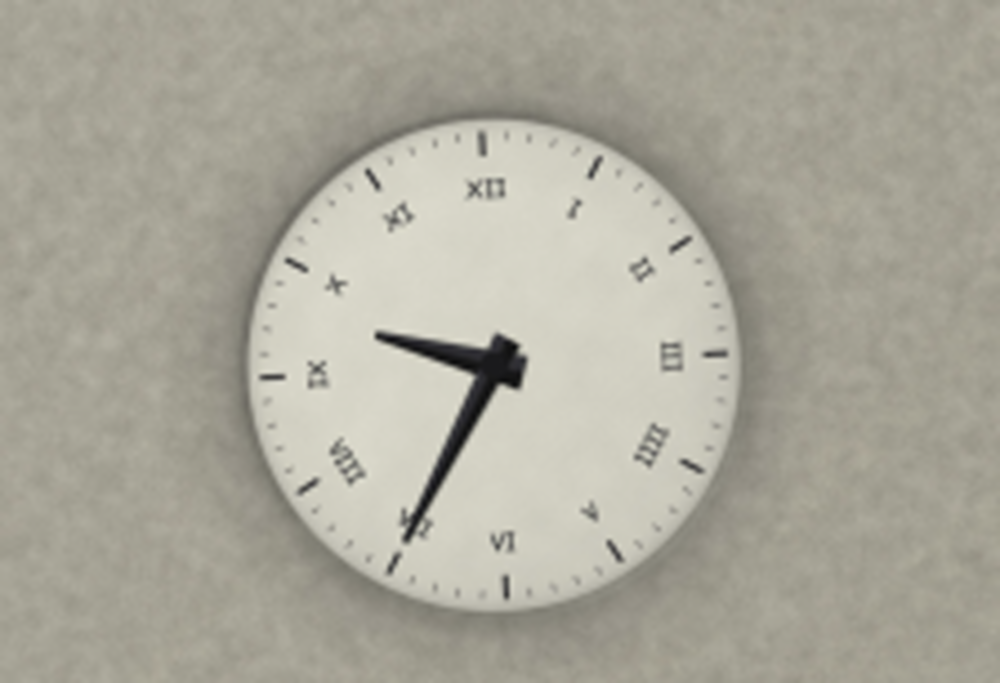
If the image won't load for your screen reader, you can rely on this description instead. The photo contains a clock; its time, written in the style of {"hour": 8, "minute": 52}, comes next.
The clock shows {"hour": 9, "minute": 35}
